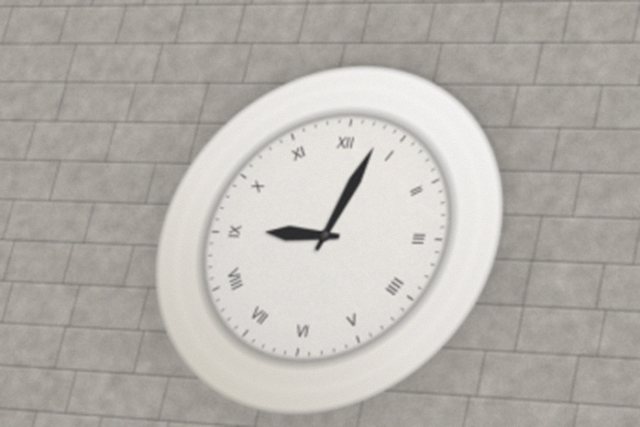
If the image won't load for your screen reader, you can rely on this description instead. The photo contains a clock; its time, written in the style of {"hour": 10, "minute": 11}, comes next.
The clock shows {"hour": 9, "minute": 3}
